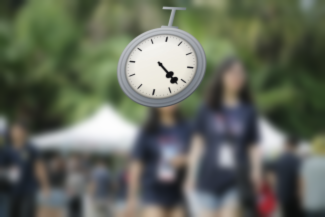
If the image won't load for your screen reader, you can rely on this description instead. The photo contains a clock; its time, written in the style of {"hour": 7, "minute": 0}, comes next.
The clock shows {"hour": 4, "minute": 22}
